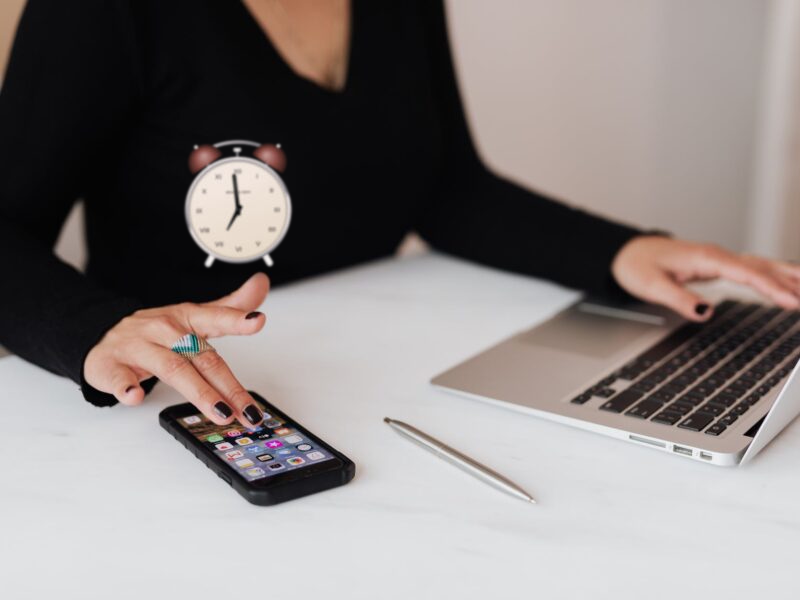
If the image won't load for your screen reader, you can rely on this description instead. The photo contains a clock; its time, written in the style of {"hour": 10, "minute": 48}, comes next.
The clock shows {"hour": 6, "minute": 59}
